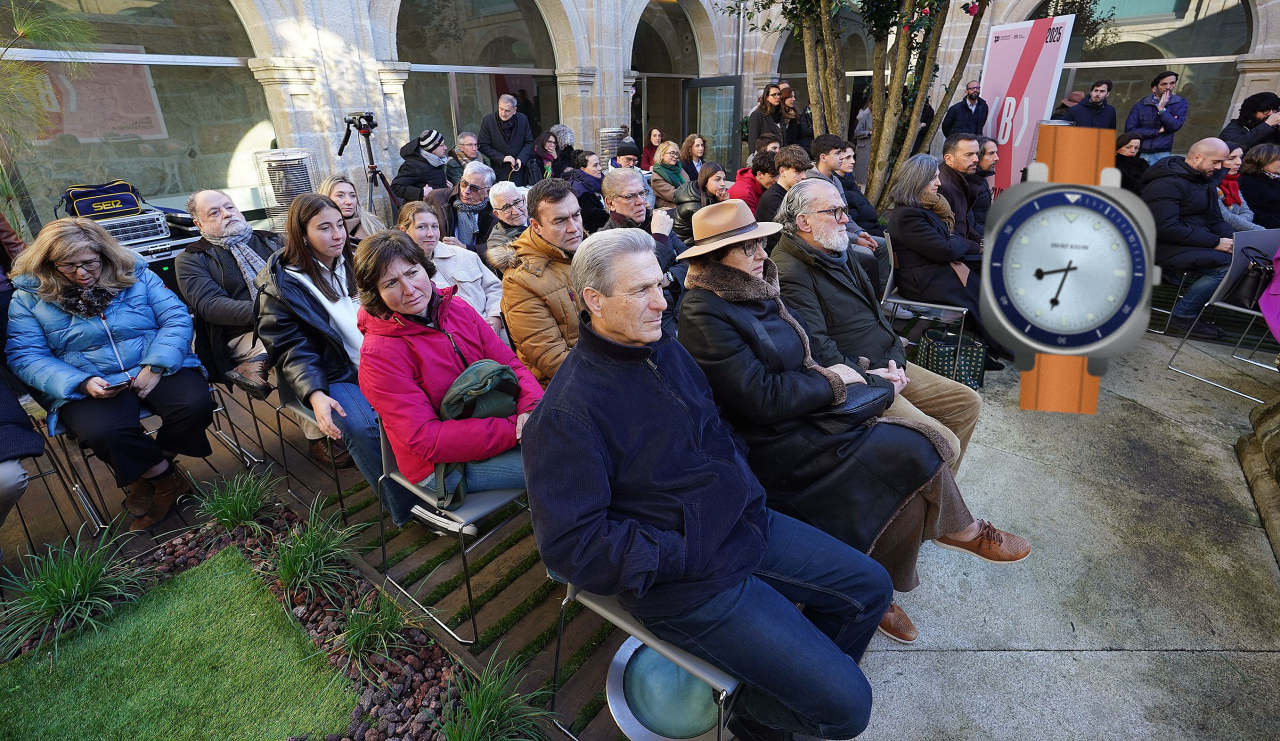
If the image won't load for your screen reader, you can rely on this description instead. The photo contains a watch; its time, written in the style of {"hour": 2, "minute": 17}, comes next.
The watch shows {"hour": 8, "minute": 33}
